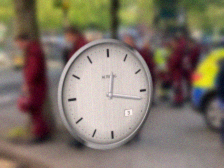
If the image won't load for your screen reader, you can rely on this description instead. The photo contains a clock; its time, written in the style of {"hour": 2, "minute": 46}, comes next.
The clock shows {"hour": 12, "minute": 17}
